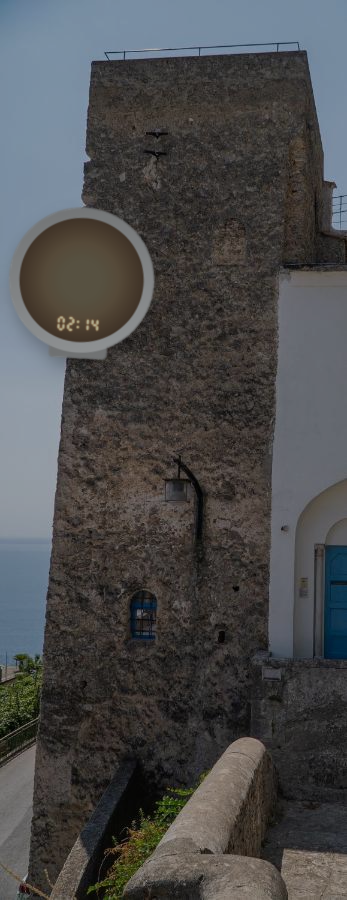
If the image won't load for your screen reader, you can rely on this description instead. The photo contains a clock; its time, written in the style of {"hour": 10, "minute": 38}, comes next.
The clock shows {"hour": 2, "minute": 14}
